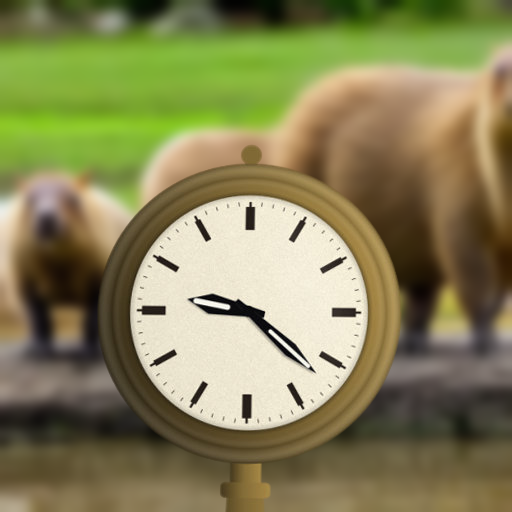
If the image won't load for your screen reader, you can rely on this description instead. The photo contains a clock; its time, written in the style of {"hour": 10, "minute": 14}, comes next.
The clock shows {"hour": 9, "minute": 22}
